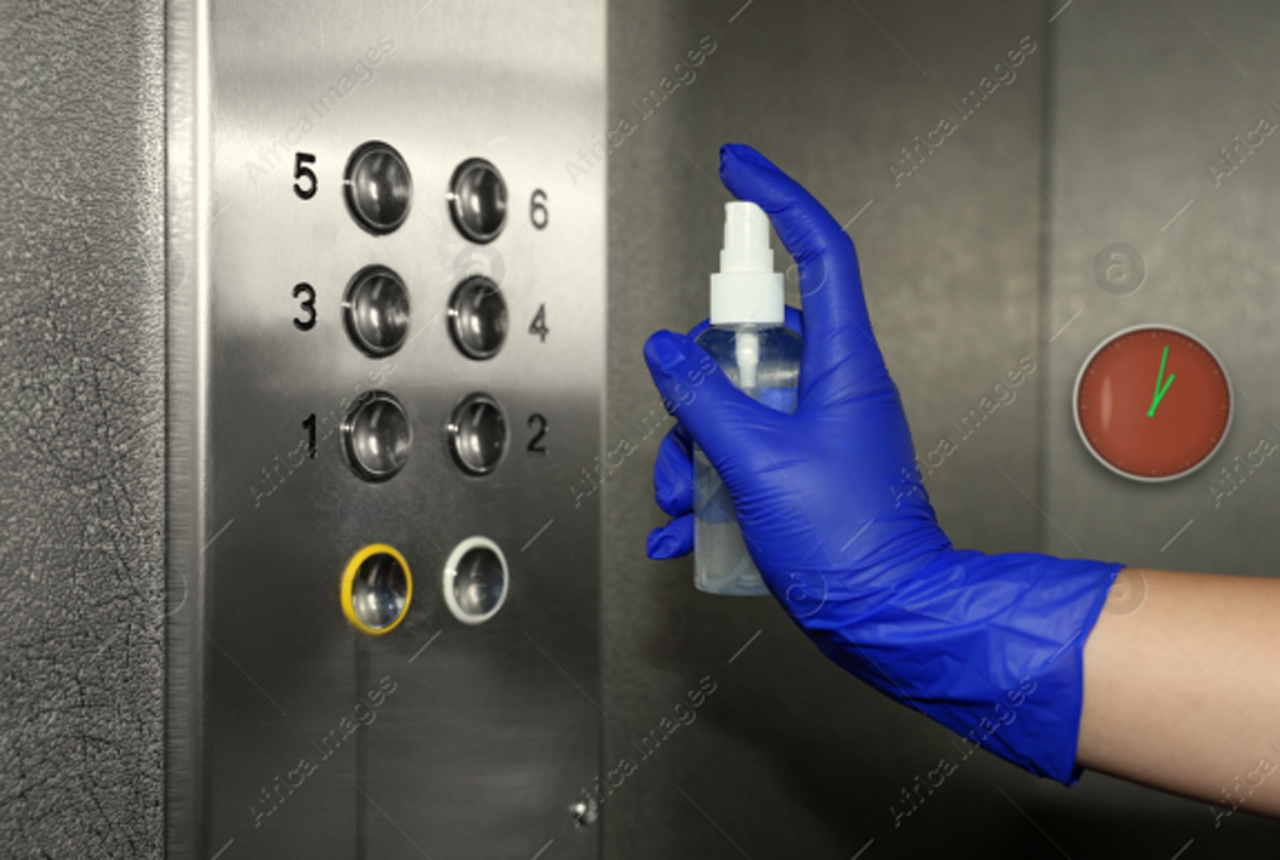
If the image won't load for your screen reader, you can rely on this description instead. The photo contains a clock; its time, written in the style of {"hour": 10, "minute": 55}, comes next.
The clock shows {"hour": 1, "minute": 2}
